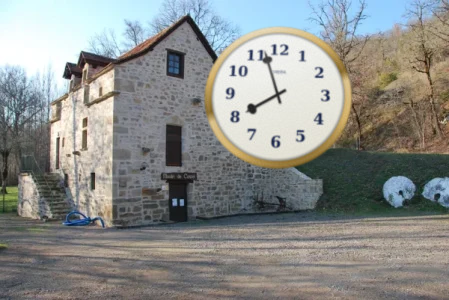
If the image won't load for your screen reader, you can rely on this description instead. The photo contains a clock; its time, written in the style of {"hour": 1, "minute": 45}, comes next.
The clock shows {"hour": 7, "minute": 57}
